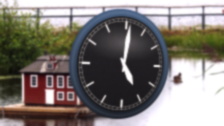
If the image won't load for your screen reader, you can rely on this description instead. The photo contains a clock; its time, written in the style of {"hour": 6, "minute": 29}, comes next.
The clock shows {"hour": 5, "minute": 1}
